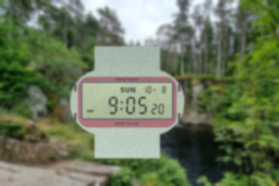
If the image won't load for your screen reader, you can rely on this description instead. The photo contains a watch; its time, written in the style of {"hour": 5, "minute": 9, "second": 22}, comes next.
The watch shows {"hour": 9, "minute": 5, "second": 20}
